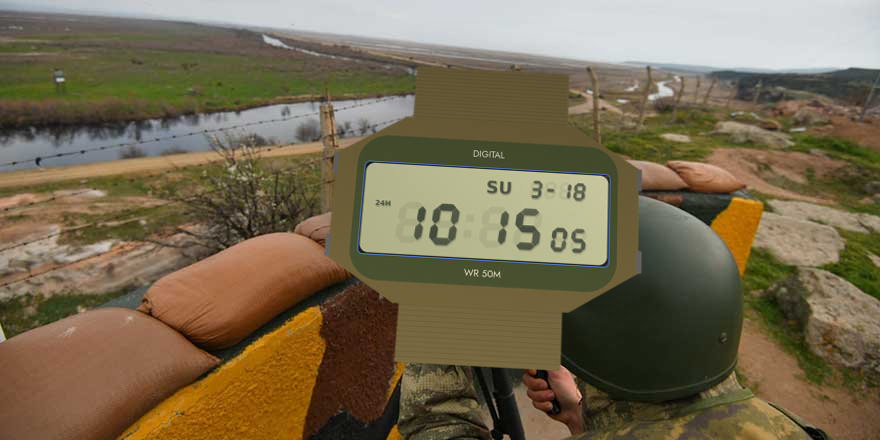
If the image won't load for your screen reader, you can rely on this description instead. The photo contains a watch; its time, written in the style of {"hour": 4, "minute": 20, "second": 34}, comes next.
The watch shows {"hour": 10, "minute": 15, "second": 5}
